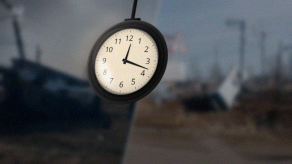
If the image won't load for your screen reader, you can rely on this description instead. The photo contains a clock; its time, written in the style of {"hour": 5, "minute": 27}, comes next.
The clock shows {"hour": 12, "minute": 18}
